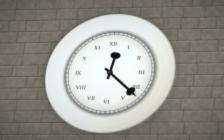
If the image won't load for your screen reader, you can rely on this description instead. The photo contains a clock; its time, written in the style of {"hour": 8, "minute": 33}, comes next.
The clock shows {"hour": 12, "minute": 22}
